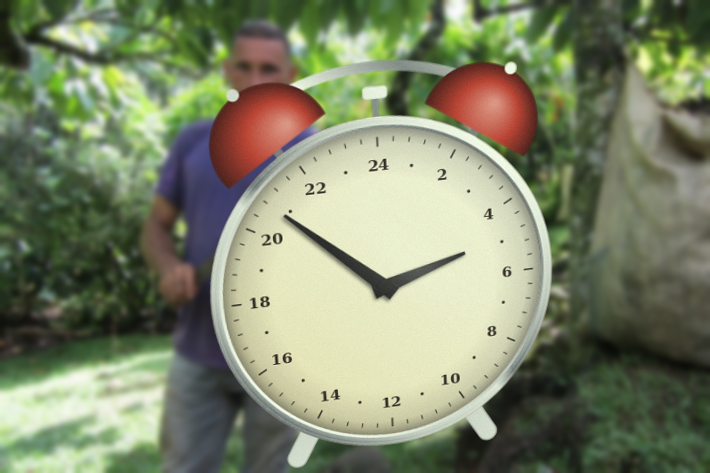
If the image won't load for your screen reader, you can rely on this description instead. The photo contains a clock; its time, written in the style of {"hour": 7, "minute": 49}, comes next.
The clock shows {"hour": 4, "minute": 52}
